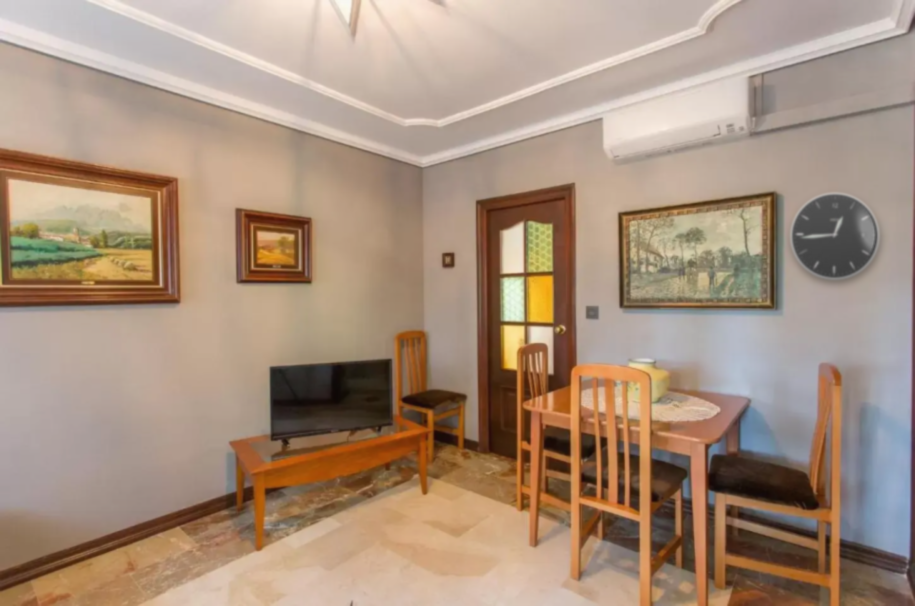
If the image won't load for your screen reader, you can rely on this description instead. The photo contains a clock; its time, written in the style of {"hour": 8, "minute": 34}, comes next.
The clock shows {"hour": 12, "minute": 44}
